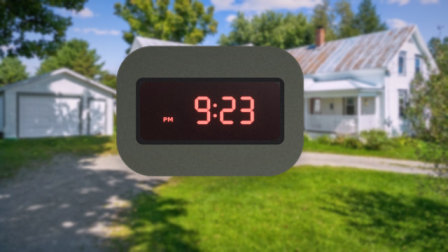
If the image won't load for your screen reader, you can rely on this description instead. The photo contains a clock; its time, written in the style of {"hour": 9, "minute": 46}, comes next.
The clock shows {"hour": 9, "minute": 23}
